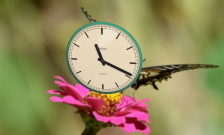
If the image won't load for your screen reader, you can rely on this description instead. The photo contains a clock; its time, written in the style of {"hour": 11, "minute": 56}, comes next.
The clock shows {"hour": 11, "minute": 19}
